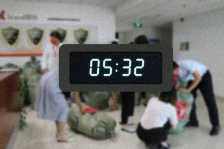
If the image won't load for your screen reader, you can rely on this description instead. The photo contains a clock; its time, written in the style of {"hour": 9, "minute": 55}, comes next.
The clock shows {"hour": 5, "minute": 32}
